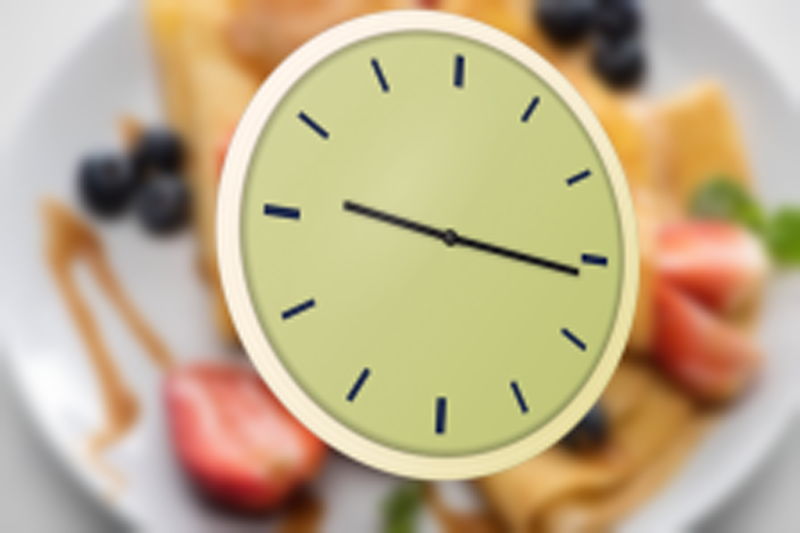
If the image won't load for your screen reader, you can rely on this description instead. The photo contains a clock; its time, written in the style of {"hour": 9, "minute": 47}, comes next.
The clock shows {"hour": 9, "minute": 16}
